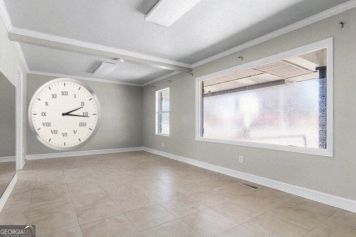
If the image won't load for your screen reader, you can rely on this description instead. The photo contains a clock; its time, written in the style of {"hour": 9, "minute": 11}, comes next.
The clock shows {"hour": 2, "minute": 16}
